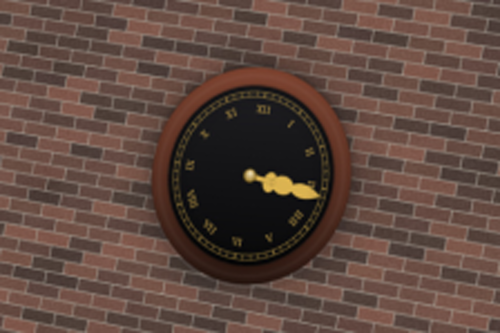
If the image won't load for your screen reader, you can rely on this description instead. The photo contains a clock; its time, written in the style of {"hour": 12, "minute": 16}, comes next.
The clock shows {"hour": 3, "minute": 16}
